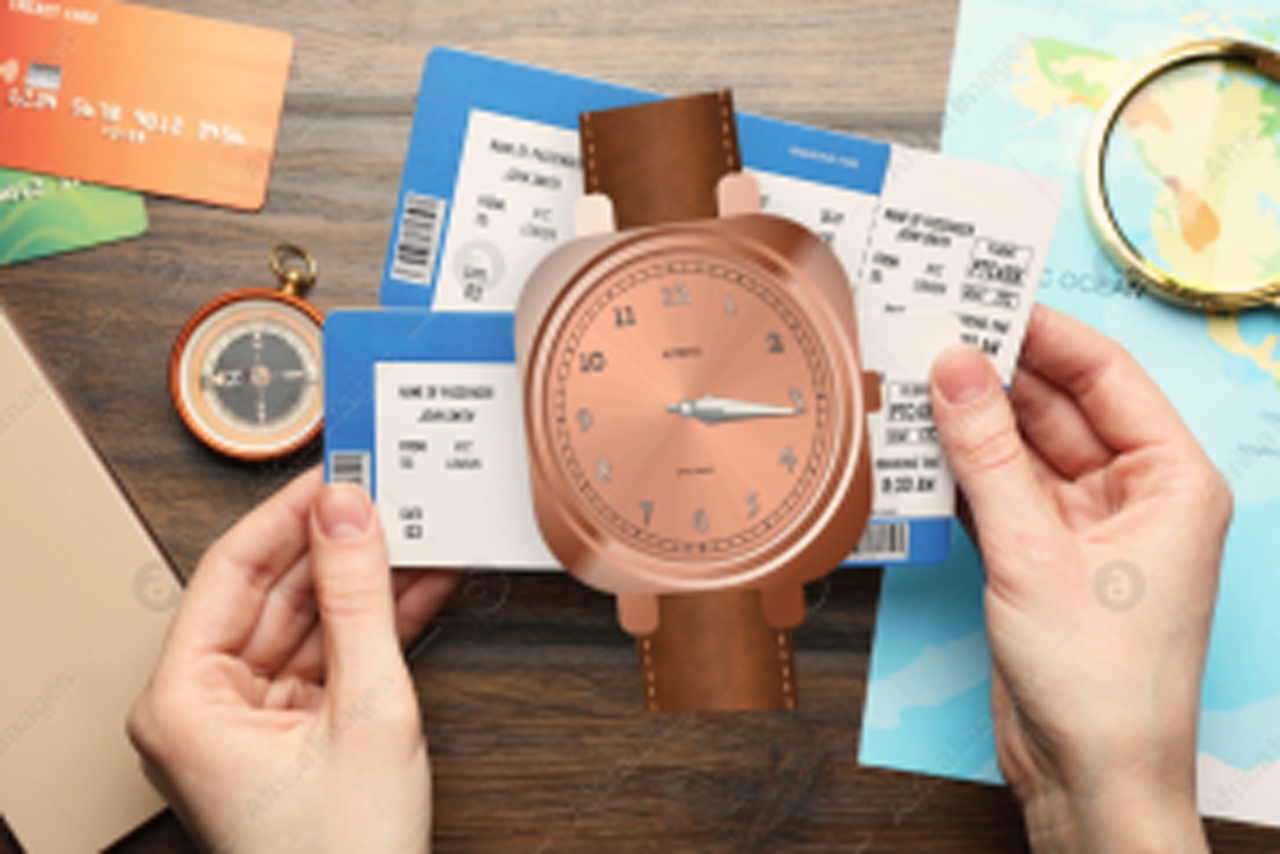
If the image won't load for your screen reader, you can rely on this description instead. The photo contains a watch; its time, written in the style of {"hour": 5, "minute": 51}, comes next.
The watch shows {"hour": 3, "minute": 16}
